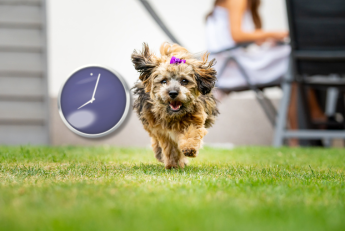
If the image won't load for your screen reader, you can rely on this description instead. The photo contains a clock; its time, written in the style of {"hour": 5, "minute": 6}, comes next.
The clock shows {"hour": 8, "minute": 3}
